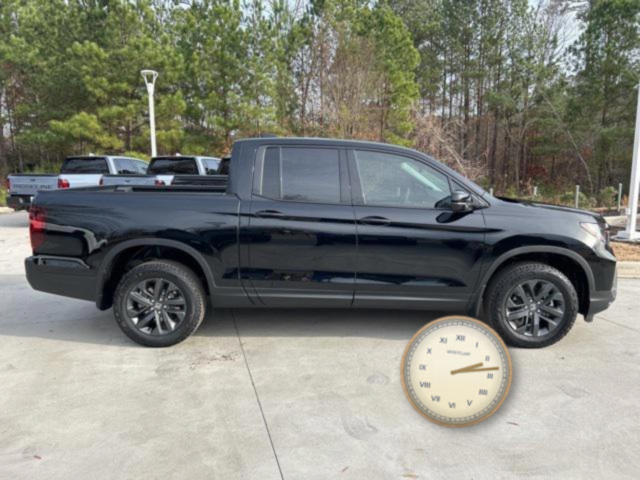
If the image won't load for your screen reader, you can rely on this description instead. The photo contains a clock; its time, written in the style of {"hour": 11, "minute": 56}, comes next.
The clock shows {"hour": 2, "minute": 13}
